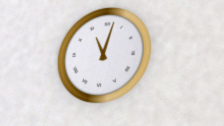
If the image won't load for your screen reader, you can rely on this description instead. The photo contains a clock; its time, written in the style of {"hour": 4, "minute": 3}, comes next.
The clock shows {"hour": 11, "minute": 2}
